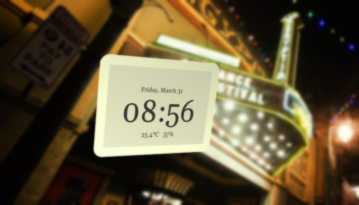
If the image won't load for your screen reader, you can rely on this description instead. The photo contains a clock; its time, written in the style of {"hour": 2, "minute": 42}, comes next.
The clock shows {"hour": 8, "minute": 56}
